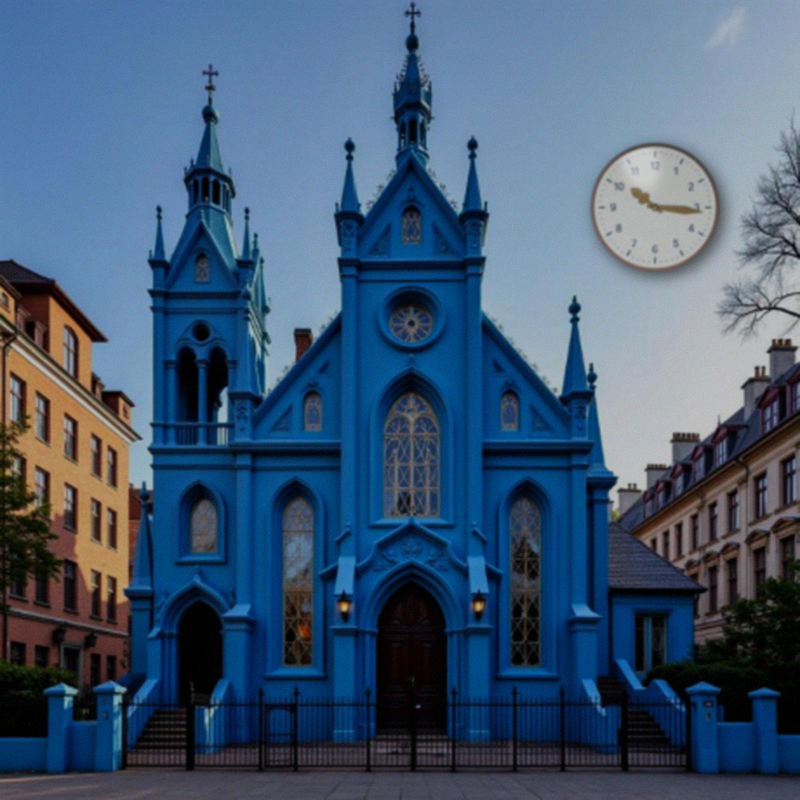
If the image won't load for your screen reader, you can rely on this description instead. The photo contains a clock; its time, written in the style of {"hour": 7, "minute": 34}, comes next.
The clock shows {"hour": 10, "minute": 16}
